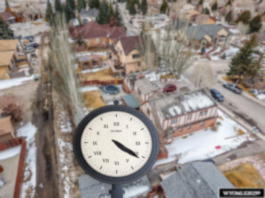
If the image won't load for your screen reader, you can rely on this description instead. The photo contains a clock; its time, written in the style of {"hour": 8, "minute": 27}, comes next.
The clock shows {"hour": 4, "minute": 21}
